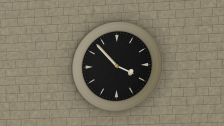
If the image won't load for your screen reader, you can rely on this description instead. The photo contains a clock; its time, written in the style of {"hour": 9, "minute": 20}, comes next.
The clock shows {"hour": 3, "minute": 53}
